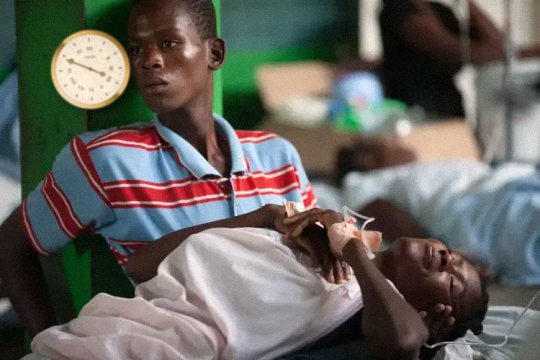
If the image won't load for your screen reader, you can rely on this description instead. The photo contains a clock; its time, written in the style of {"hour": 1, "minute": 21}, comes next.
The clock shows {"hour": 3, "minute": 49}
